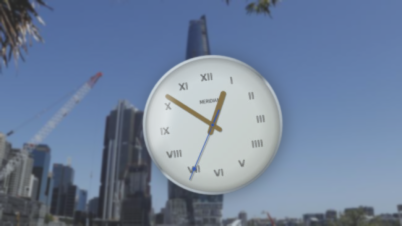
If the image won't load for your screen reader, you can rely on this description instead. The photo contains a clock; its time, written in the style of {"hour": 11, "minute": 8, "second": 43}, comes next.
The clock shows {"hour": 12, "minute": 51, "second": 35}
